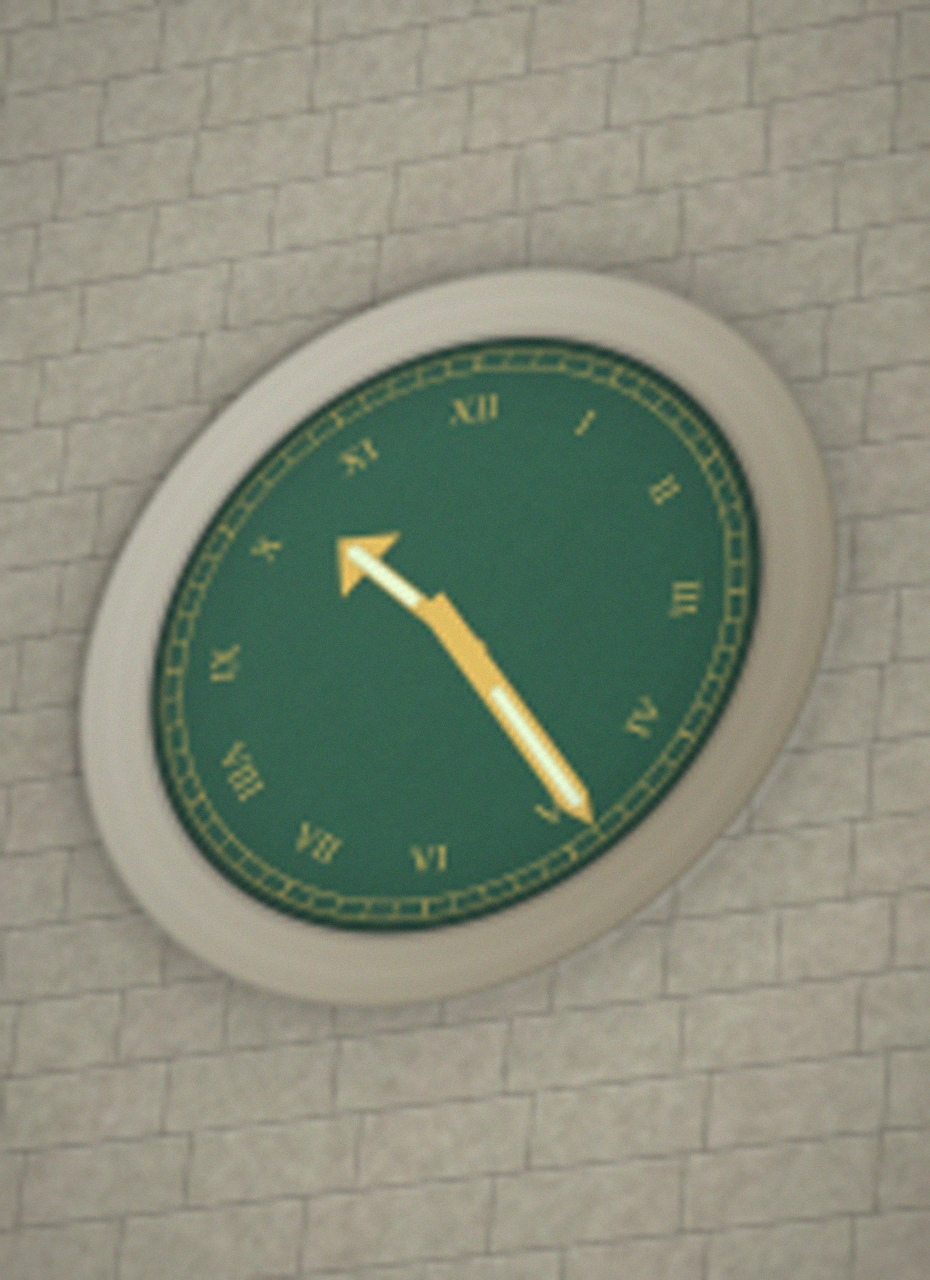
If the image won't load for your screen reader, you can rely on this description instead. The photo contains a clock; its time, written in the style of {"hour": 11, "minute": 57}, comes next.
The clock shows {"hour": 10, "minute": 24}
